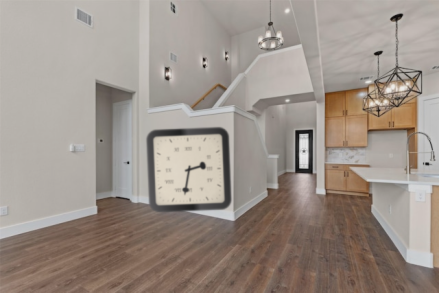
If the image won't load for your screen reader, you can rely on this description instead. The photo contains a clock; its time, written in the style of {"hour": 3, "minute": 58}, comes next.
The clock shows {"hour": 2, "minute": 32}
